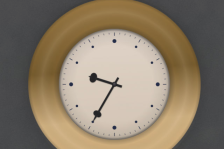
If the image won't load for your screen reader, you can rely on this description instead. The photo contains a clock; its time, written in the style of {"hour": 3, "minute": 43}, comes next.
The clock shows {"hour": 9, "minute": 35}
